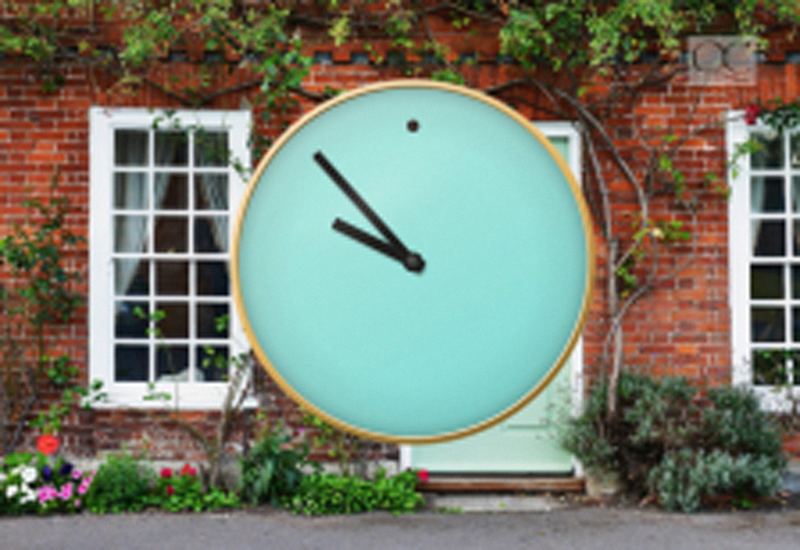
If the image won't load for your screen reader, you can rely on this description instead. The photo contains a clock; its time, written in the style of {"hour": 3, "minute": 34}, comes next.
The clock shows {"hour": 9, "minute": 53}
